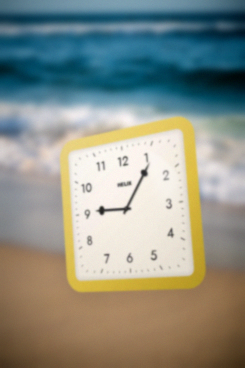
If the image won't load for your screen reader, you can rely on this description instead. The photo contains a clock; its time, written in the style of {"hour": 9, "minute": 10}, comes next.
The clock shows {"hour": 9, "minute": 6}
